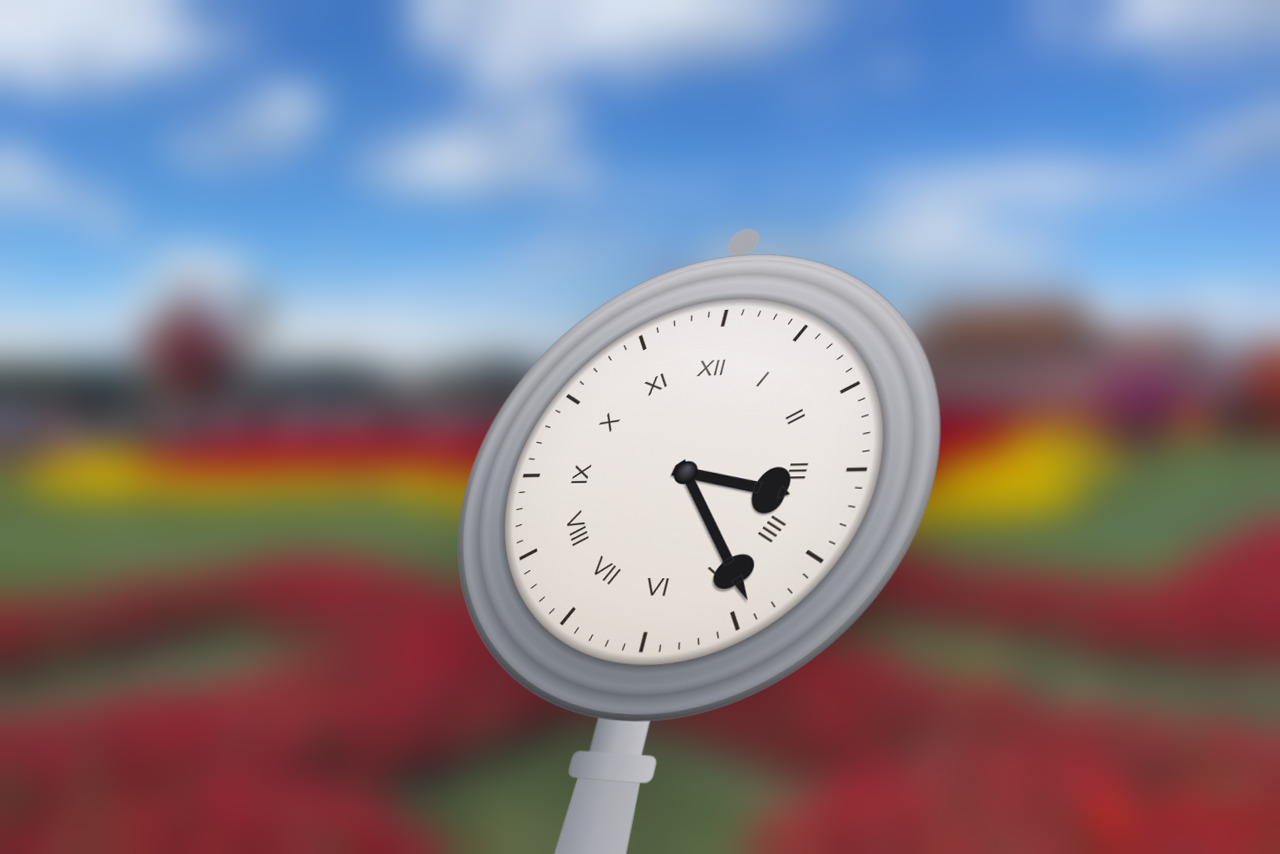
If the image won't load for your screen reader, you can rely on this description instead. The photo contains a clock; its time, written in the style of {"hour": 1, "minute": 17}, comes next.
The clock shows {"hour": 3, "minute": 24}
